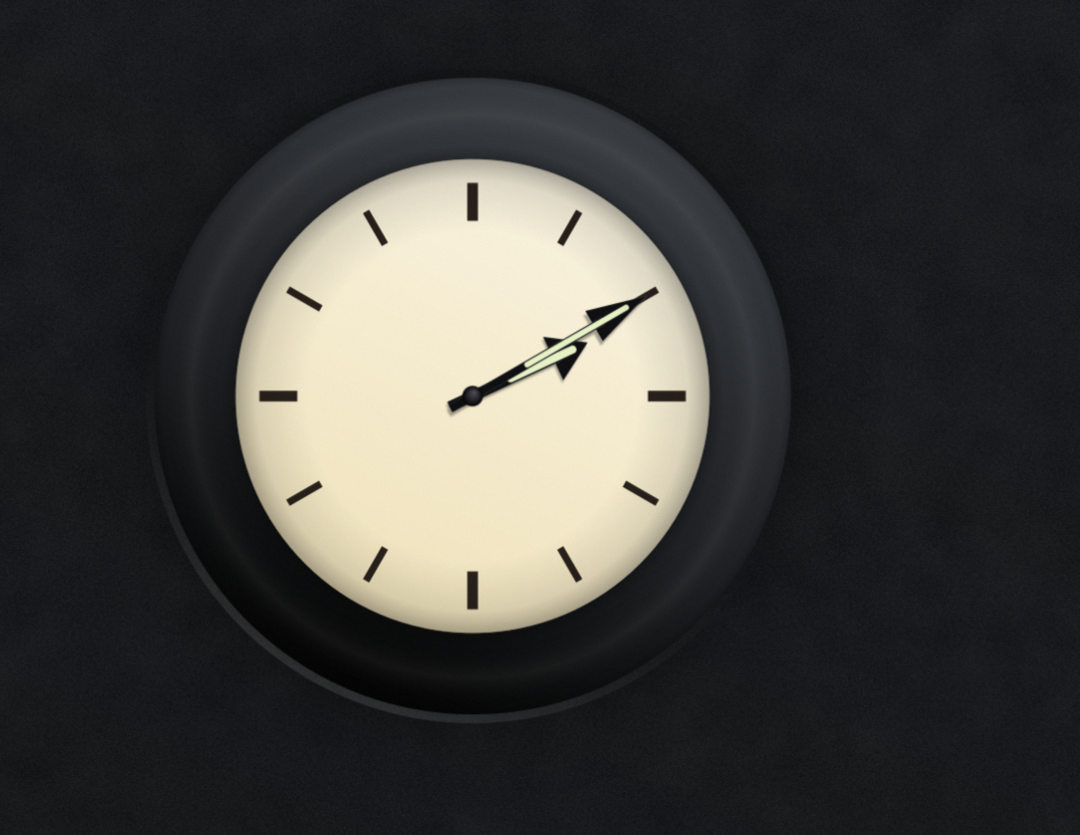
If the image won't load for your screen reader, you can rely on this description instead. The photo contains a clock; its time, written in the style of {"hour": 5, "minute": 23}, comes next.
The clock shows {"hour": 2, "minute": 10}
